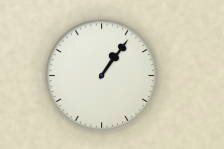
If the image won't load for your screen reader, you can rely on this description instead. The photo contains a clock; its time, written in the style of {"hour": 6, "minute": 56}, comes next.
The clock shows {"hour": 1, "minute": 6}
